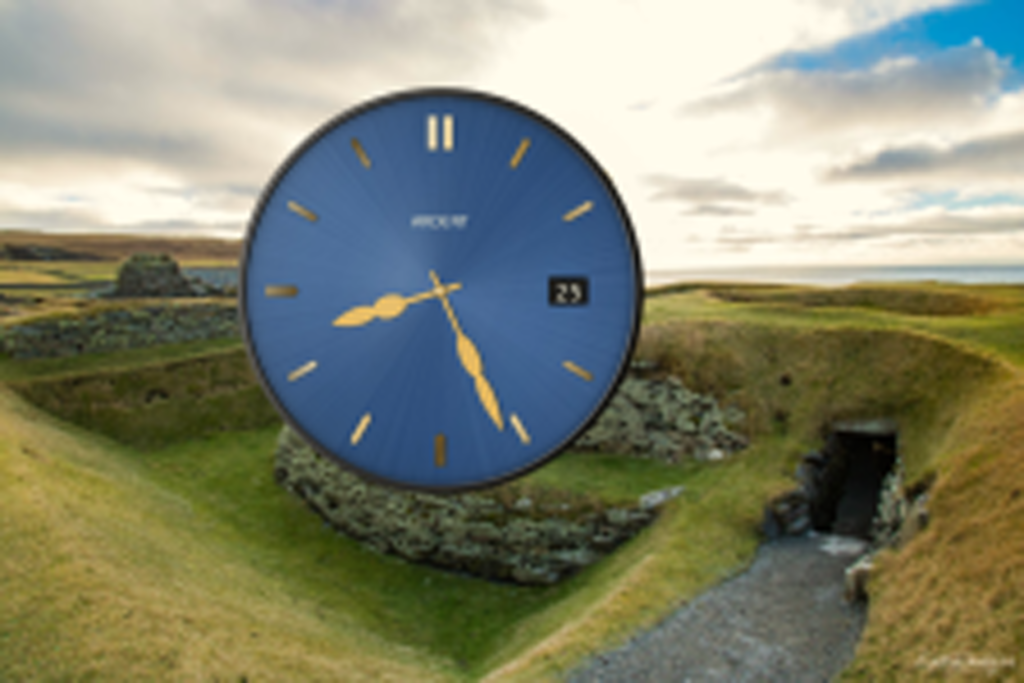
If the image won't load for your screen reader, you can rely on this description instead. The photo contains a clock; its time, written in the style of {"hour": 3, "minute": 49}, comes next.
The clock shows {"hour": 8, "minute": 26}
